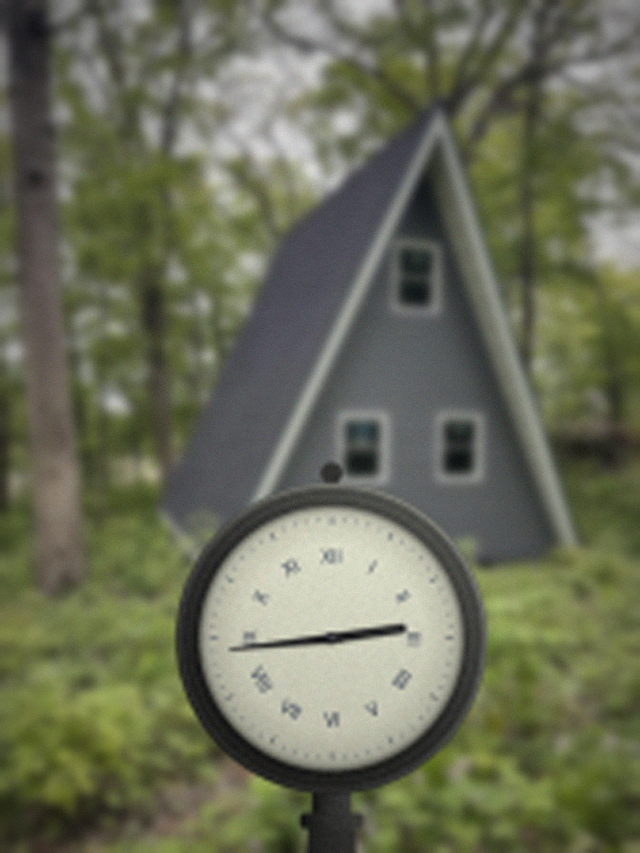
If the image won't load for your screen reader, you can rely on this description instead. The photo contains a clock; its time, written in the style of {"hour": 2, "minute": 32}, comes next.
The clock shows {"hour": 2, "minute": 44}
